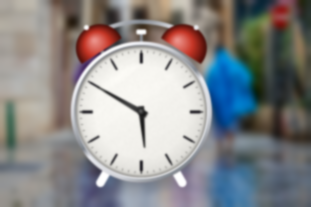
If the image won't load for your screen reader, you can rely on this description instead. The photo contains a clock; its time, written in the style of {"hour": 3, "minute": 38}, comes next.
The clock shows {"hour": 5, "minute": 50}
